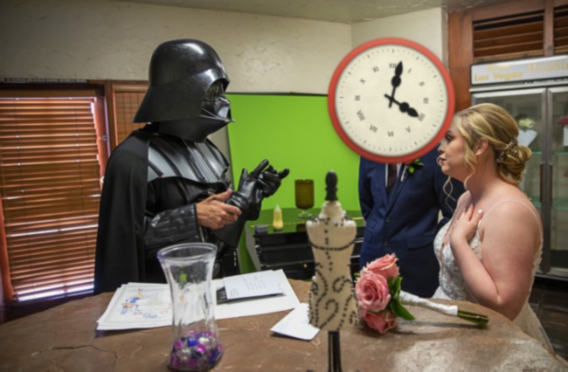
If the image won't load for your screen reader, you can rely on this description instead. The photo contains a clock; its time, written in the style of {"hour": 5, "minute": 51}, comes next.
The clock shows {"hour": 4, "minute": 2}
